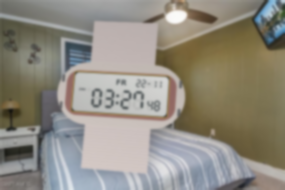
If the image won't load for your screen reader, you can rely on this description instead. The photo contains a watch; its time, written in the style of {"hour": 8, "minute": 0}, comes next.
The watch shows {"hour": 3, "minute": 27}
